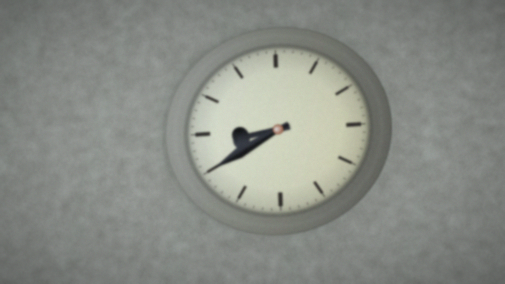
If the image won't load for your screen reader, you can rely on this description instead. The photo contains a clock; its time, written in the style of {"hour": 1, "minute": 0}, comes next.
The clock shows {"hour": 8, "minute": 40}
